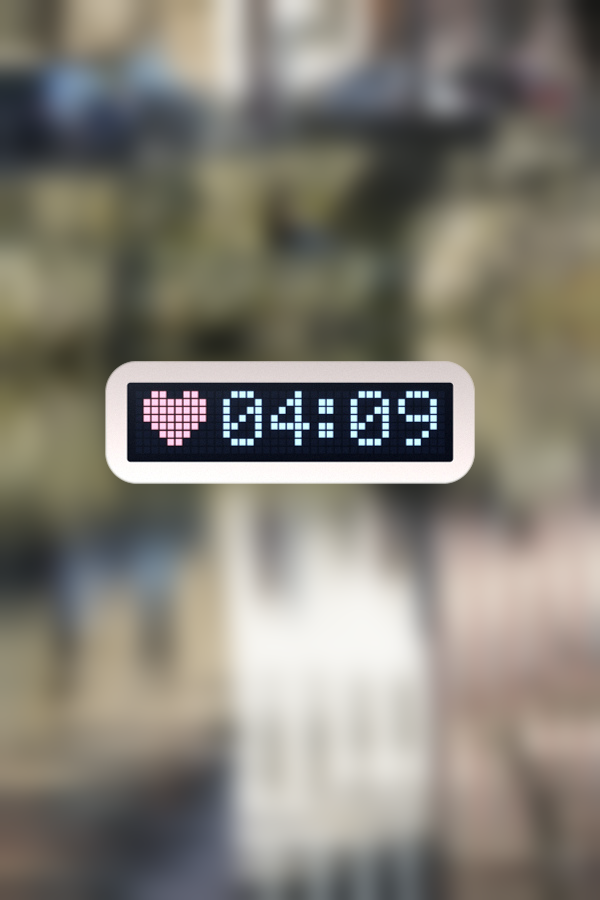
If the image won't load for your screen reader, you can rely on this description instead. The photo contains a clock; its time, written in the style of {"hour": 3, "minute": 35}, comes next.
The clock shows {"hour": 4, "minute": 9}
